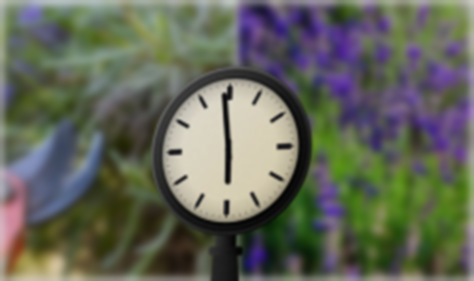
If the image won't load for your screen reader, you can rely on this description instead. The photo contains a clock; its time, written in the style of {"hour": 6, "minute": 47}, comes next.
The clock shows {"hour": 5, "minute": 59}
